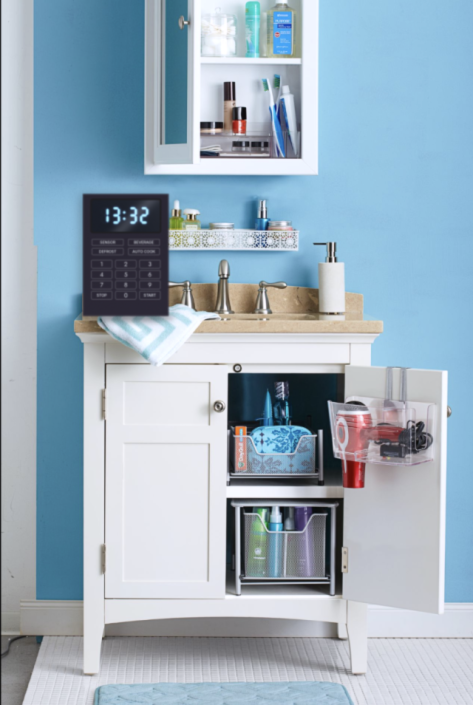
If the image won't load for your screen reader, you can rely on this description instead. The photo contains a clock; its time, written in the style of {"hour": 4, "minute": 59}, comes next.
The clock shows {"hour": 13, "minute": 32}
